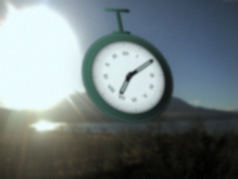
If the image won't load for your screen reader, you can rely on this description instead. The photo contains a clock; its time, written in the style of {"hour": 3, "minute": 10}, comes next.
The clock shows {"hour": 7, "minute": 10}
